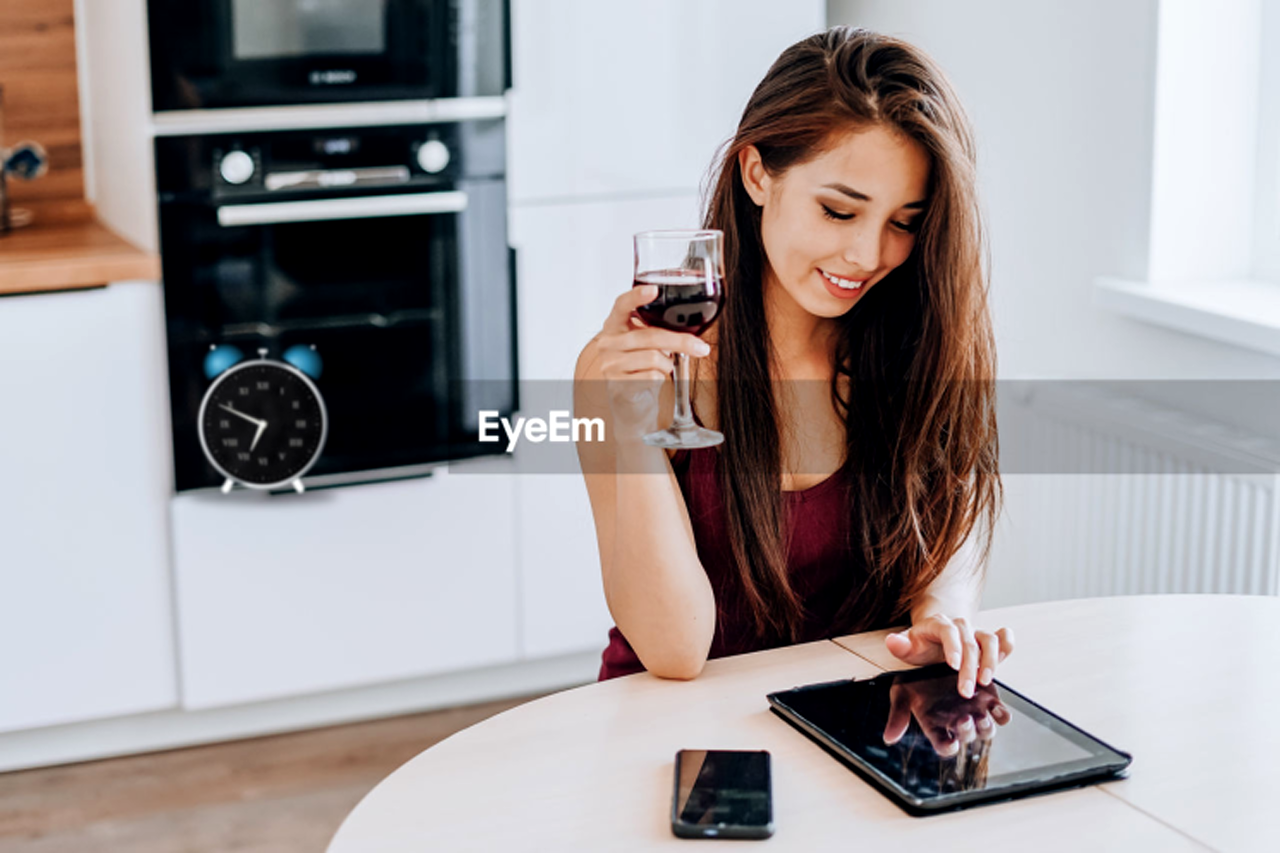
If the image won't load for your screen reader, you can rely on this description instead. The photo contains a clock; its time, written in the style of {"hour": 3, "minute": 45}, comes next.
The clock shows {"hour": 6, "minute": 49}
